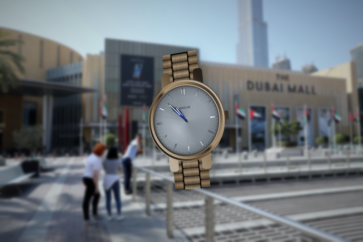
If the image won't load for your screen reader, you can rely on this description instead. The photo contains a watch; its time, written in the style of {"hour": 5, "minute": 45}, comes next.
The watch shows {"hour": 10, "minute": 53}
